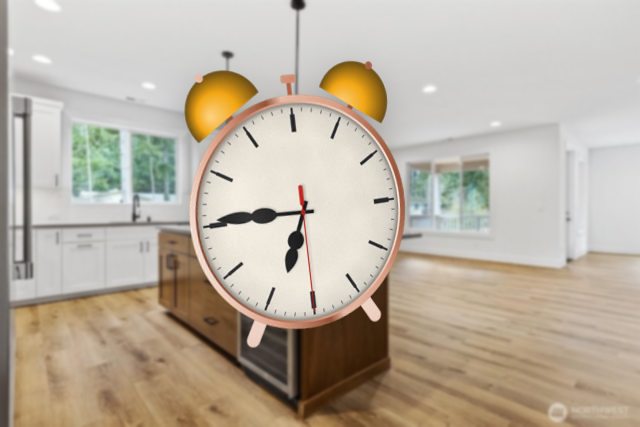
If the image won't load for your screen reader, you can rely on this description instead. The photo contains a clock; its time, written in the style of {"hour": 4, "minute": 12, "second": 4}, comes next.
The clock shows {"hour": 6, "minute": 45, "second": 30}
